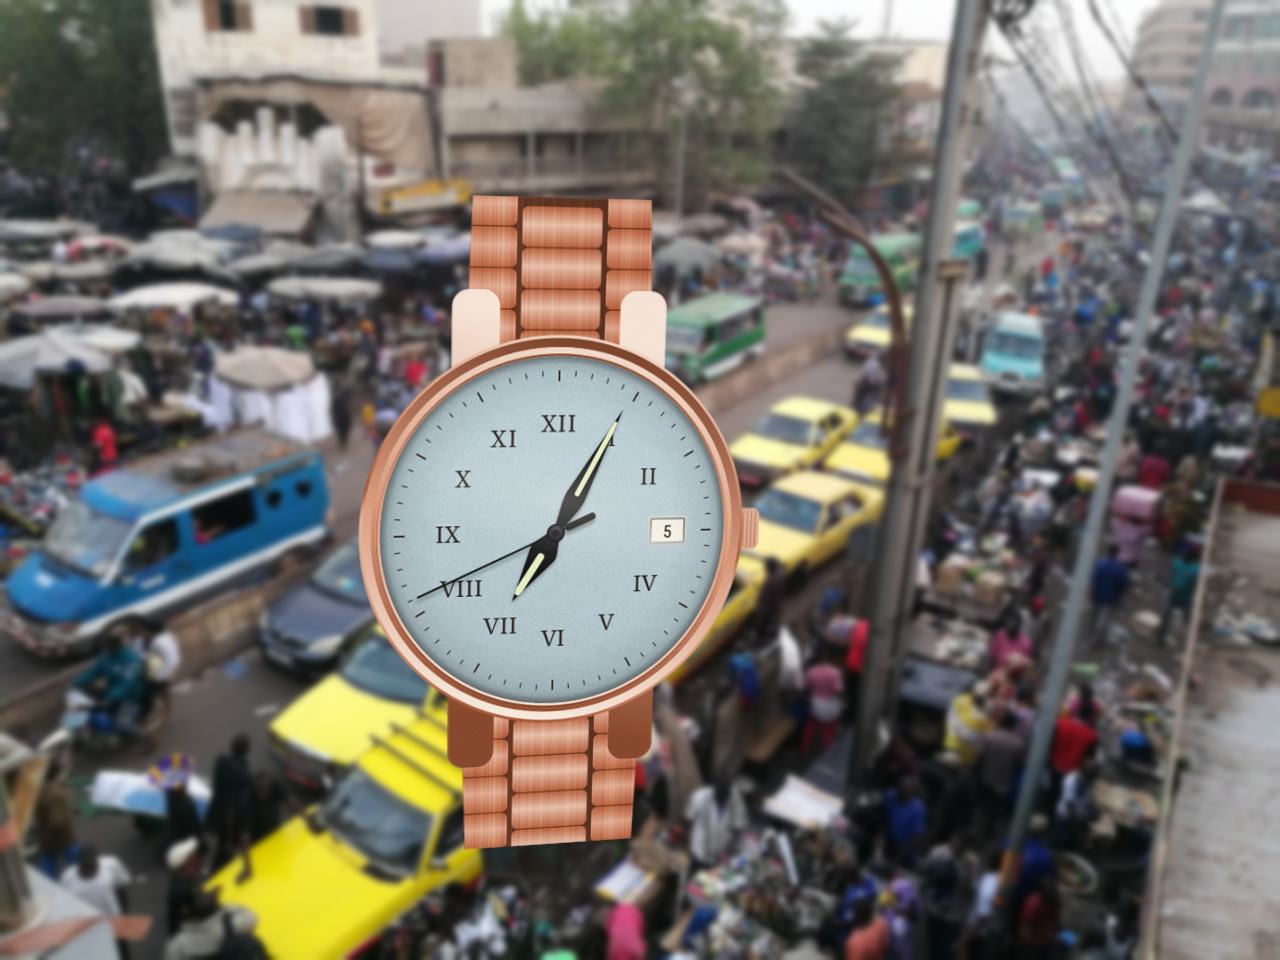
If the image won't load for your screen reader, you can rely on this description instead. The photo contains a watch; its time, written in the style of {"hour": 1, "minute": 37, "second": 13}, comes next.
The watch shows {"hour": 7, "minute": 4, "second": 41}
